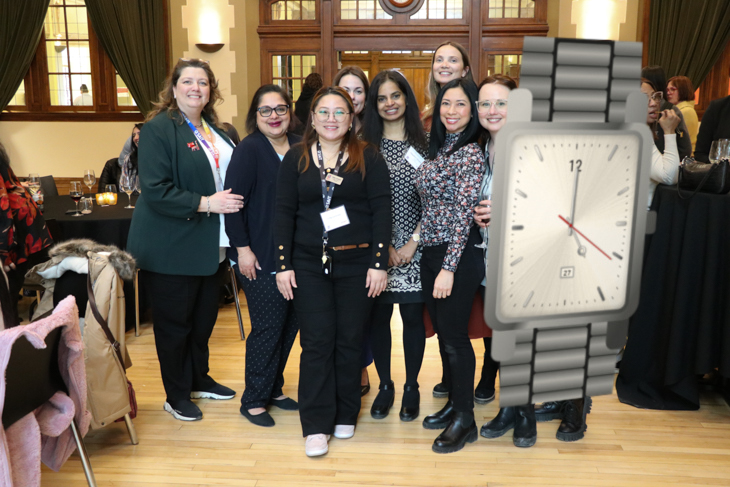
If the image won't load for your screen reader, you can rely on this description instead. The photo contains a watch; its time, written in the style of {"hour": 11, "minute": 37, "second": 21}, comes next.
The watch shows {"hour": 5, "minute": 0, "second": 21}
